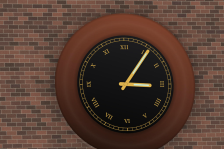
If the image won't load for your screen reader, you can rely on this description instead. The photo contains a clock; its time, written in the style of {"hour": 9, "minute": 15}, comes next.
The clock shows {"hour": 3, "minute": 6}
